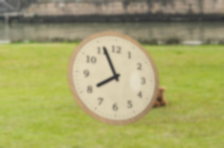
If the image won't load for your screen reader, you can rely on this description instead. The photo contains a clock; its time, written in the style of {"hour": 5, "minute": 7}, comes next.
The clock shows {"hour": 7, "minute": 56}
